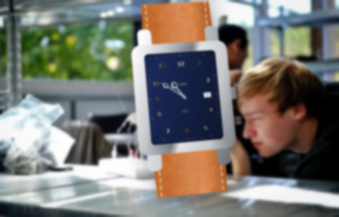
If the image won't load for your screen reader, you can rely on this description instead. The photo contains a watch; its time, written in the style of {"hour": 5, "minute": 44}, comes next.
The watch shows {"hour": 10, "minute": 51}
